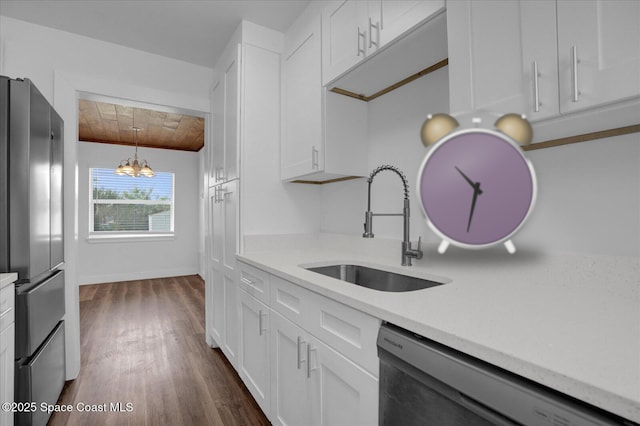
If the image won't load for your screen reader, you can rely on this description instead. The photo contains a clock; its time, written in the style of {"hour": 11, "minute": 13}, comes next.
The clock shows {"hour": 10, "minute": 32}
